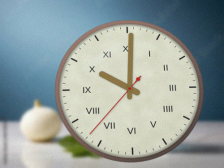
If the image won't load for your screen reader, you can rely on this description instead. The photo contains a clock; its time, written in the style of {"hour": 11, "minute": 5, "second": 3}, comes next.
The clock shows {"hour": 10, "minute": 0, "second": 37}
